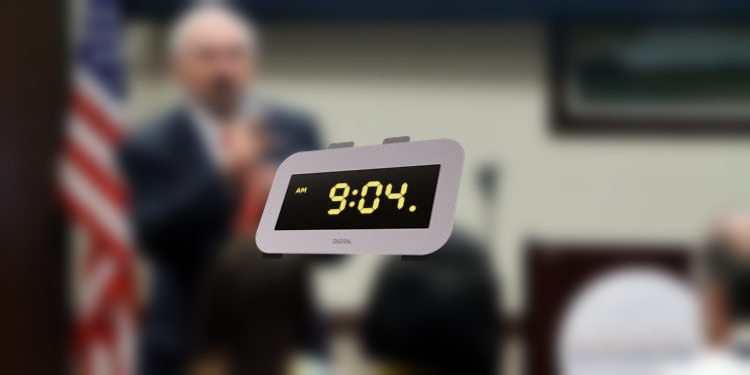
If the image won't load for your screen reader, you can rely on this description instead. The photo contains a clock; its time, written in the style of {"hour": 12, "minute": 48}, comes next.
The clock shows {"hour": 9, "minute": 4}
